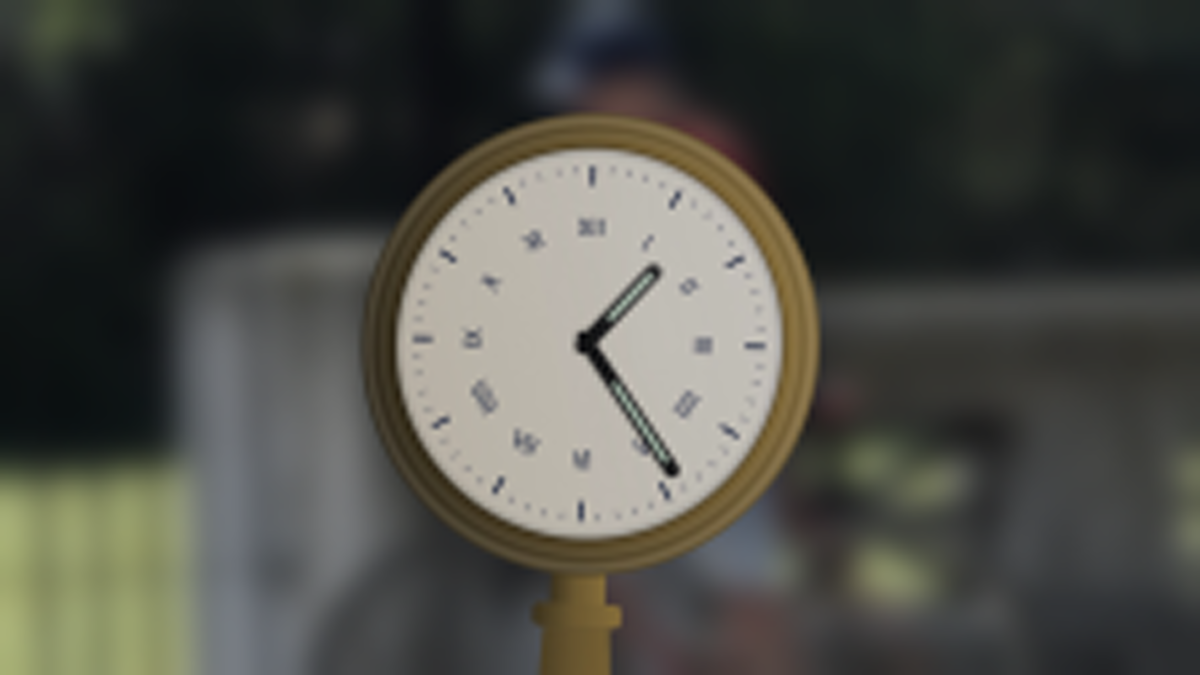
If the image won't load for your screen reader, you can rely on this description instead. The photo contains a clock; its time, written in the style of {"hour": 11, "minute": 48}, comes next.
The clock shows {"hour": 1, "minute": 24}
